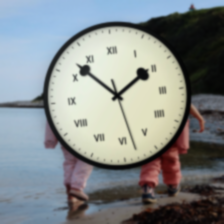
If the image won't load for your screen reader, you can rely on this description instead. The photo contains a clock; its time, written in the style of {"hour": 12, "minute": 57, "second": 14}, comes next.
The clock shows {"hour": 1, "minute": 52, "second": 28}
